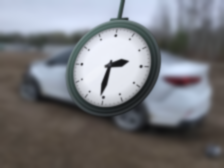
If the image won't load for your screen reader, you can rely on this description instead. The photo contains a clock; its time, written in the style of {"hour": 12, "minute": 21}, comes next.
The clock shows {"hour": 2, "minute": 31}
